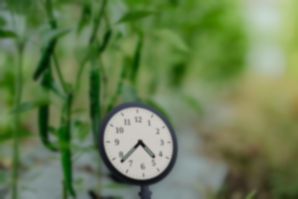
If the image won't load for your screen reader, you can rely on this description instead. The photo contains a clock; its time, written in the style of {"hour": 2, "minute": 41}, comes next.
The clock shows {"hour": 4, "minute": 38}
